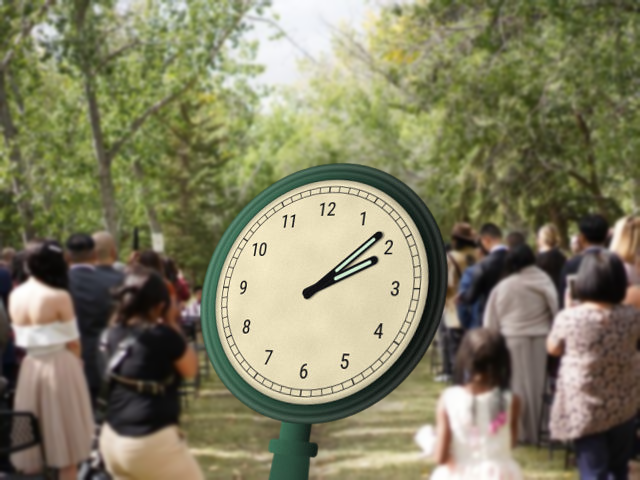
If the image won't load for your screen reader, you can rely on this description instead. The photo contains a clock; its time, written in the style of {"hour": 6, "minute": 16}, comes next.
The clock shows {"hour": 2, "minute": 8}
